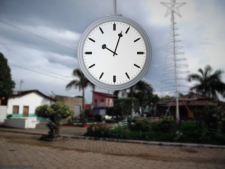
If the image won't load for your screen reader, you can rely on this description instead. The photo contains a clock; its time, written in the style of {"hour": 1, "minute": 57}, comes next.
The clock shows {"hour": 10, "minute": 3}
